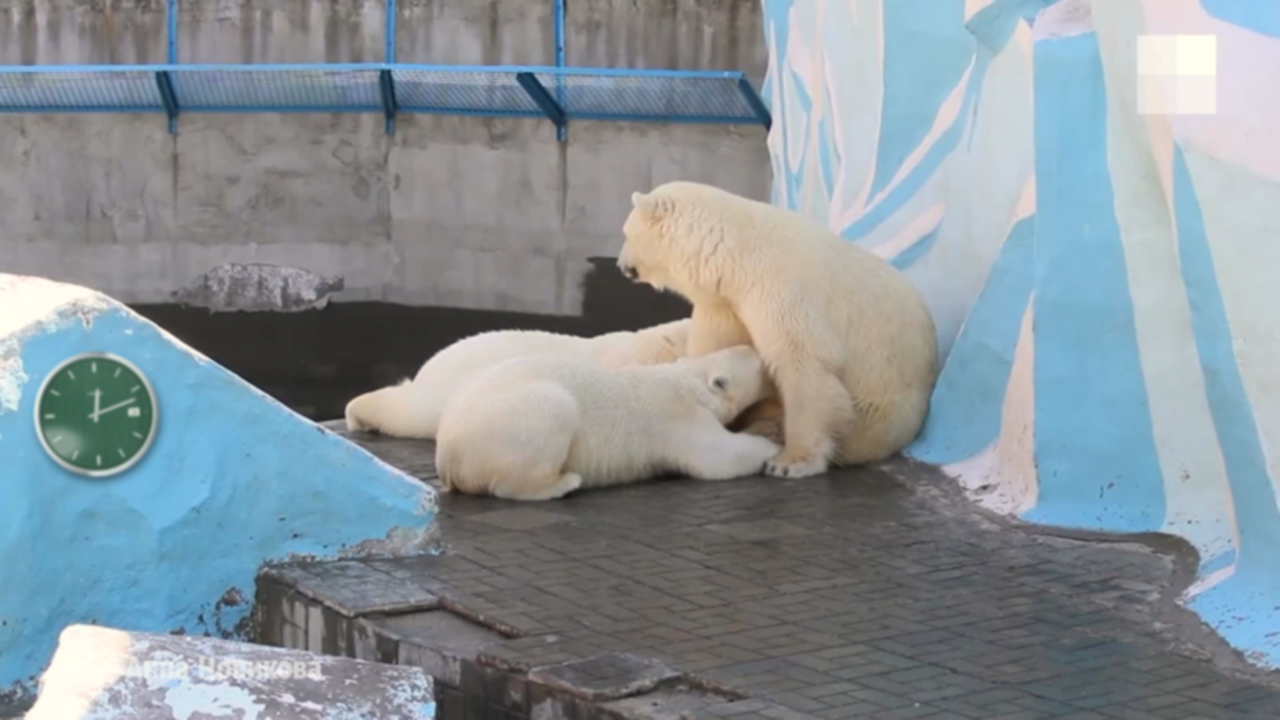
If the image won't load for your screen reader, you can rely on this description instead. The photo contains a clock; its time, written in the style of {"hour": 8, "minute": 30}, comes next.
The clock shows {"hour": 12, "minute": 12}
